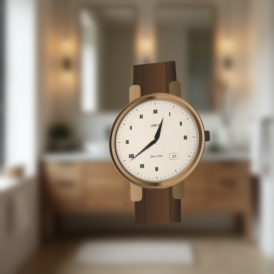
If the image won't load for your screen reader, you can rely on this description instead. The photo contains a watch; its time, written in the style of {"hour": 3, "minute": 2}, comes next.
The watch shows {"hour": 12, "minute": 39}
